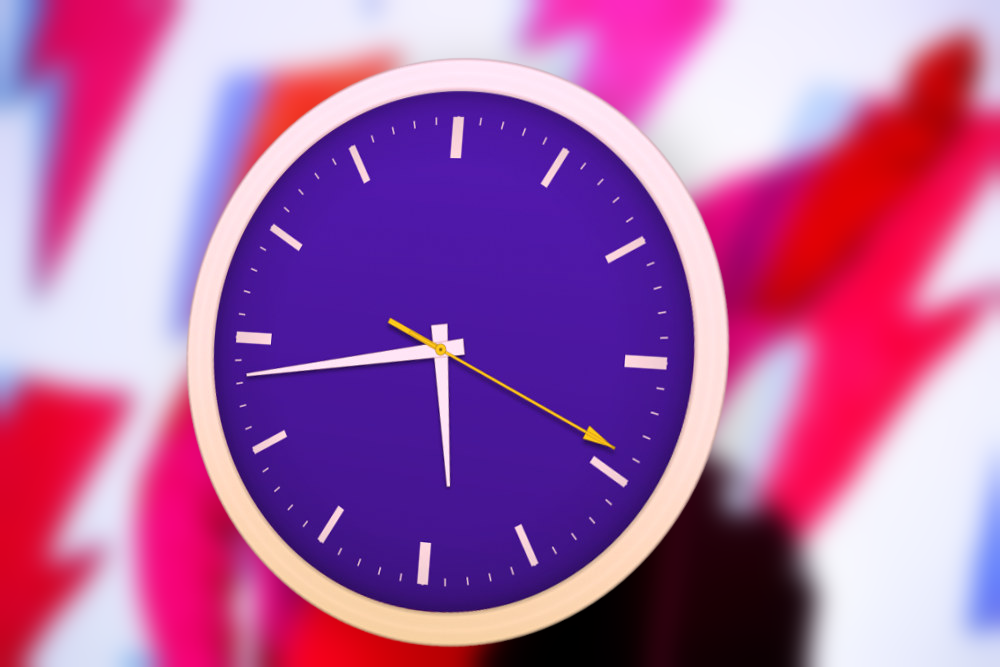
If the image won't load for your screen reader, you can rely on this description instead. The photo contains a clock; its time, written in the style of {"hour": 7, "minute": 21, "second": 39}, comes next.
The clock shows {"hour": 5, "minute": 43, "second": 19}
